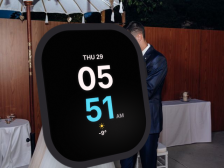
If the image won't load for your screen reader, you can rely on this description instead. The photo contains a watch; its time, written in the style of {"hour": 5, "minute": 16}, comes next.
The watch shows {"hour": 5, "minute": 51}
